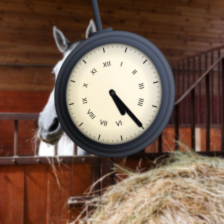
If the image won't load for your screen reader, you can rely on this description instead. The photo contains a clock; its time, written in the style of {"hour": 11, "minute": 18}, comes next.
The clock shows {"hour": 5, "minute": 25}
